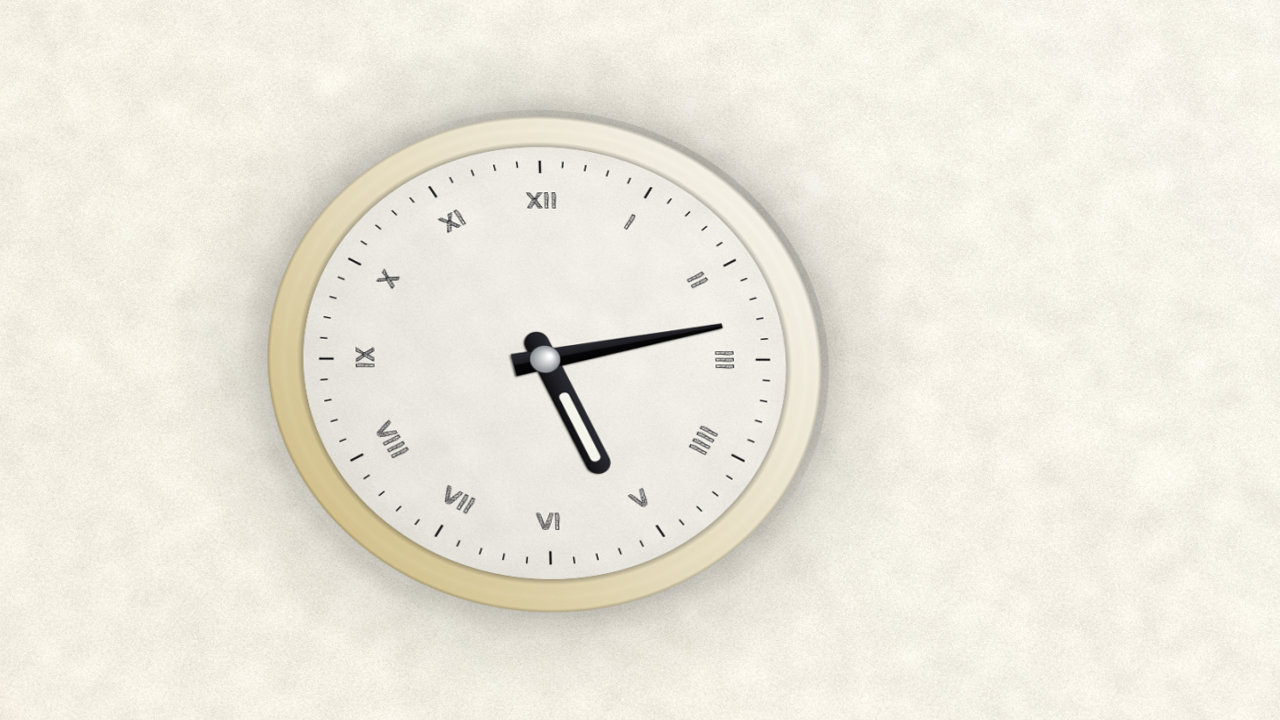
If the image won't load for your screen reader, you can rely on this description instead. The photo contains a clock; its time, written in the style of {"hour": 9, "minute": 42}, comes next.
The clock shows {"hour": 5, "minute": 13}
